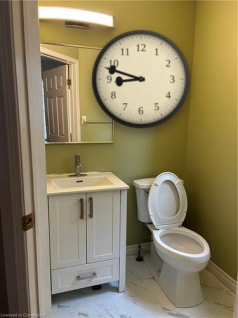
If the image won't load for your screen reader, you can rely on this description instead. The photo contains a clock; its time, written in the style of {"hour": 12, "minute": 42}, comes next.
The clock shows {"hour": 8, "minute": 48}
